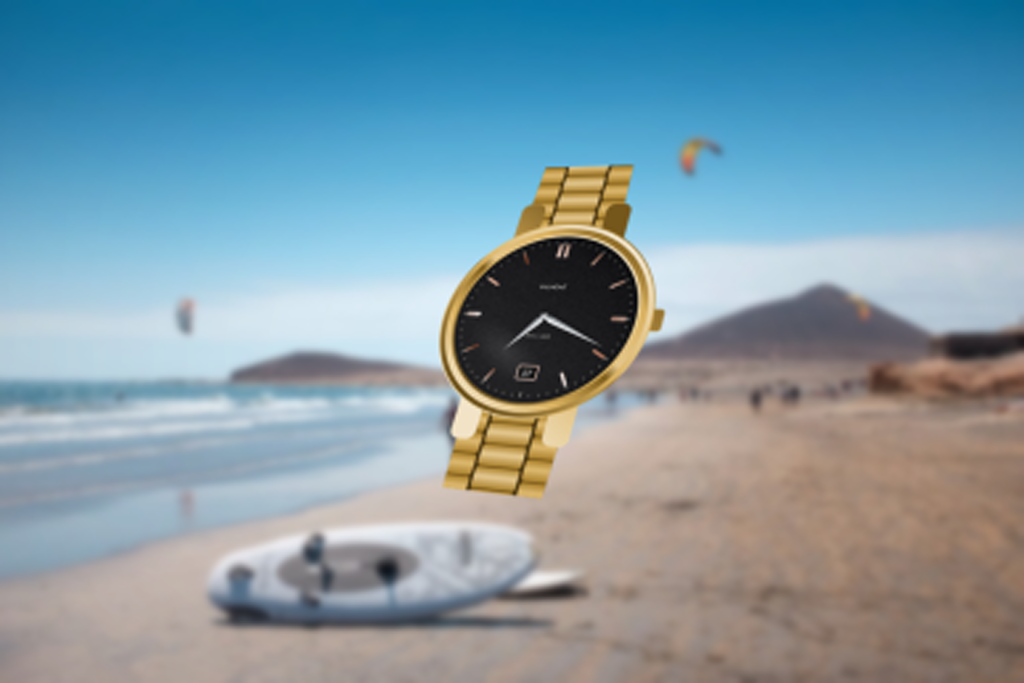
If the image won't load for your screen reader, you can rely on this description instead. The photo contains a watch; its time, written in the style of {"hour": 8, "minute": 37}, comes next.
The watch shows {"hour": 7, "minute": 19}
